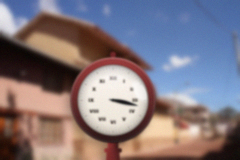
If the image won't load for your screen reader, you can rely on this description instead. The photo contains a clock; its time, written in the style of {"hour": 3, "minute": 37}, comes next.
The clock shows {"hour": 3, "minute": 17}
